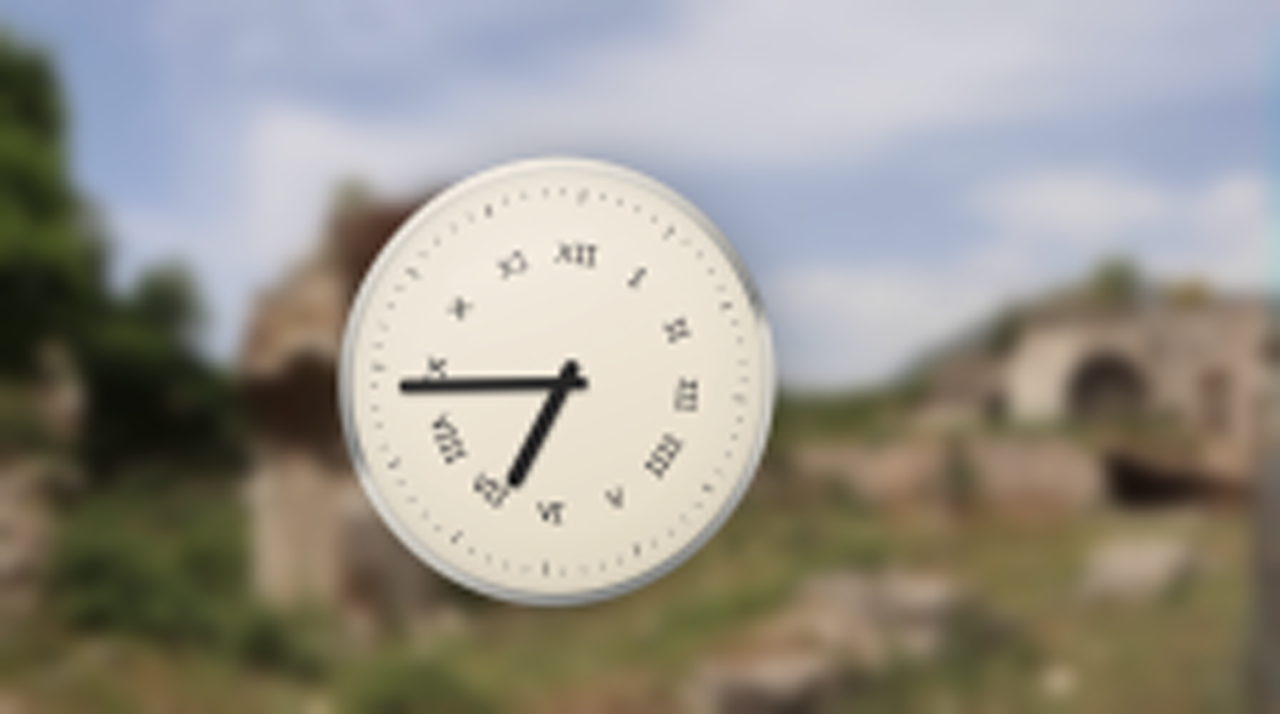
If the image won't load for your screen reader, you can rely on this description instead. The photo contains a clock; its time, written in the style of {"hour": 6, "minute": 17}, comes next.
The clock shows {"hour": 6, "minute": 44}
